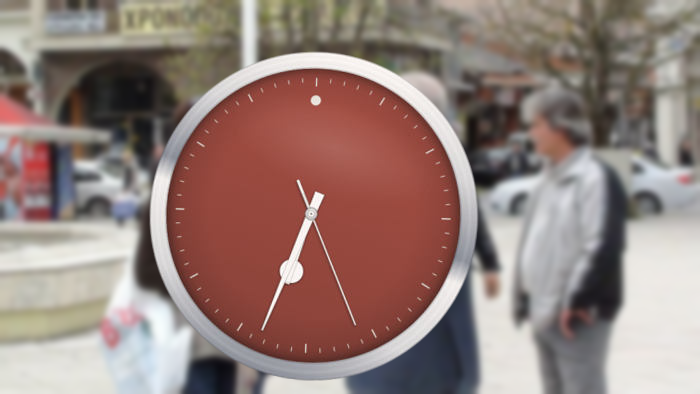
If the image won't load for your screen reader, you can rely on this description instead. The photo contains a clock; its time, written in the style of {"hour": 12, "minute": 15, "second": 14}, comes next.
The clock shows {"hour": 6, "minute": 33, "second": 26}
